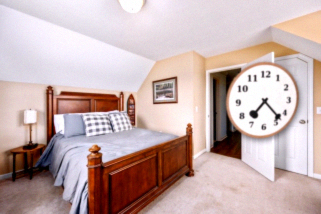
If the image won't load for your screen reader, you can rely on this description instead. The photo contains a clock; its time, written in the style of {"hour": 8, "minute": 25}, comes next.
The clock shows {"hour": 7, "minute": 23}
